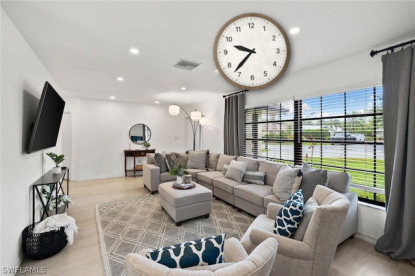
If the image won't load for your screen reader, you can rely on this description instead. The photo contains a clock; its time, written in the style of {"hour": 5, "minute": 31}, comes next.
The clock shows {"hour": 9, "minute": 37}
